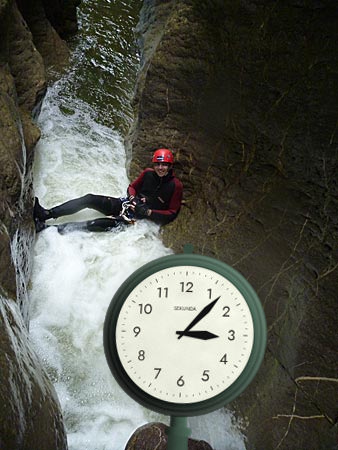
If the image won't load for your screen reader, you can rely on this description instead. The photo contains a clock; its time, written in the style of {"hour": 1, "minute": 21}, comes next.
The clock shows {"hour": 3, "minute": 7}
